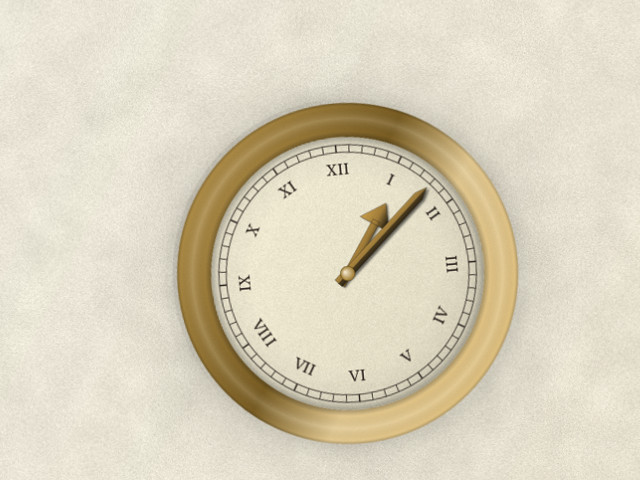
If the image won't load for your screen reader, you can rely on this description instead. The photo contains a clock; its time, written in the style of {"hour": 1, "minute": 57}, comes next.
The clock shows {"hour": 1, "minute": 8}
